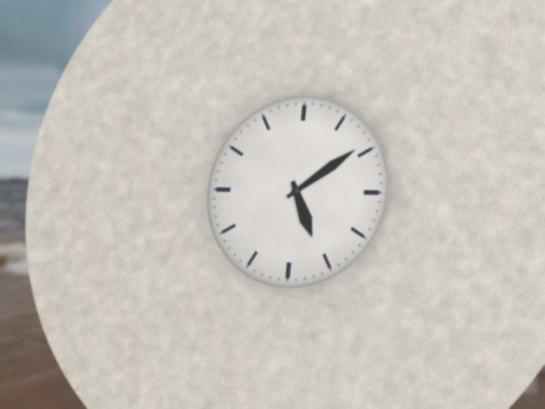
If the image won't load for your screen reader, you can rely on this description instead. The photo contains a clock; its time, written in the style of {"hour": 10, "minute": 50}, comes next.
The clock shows {"hour": 5, "minute": 9}
